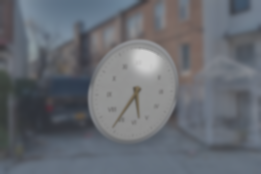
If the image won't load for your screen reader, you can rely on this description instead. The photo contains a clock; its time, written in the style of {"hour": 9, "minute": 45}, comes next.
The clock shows {"hour": 5, "minute": 36}
